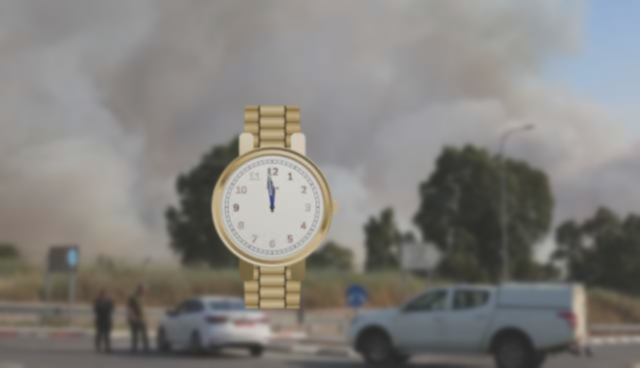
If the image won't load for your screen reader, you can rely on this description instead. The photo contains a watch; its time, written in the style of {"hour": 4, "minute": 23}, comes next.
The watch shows {"hour": 11, "minute": 59}
